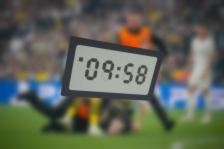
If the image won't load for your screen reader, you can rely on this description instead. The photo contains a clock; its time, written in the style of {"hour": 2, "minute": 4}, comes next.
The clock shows {"hour": 9, "minute": 58}
